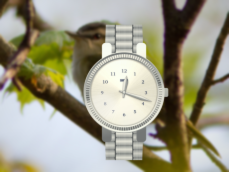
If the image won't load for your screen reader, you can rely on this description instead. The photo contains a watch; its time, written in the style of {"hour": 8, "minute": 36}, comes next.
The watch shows {"hour": 12, "minute": 18}
